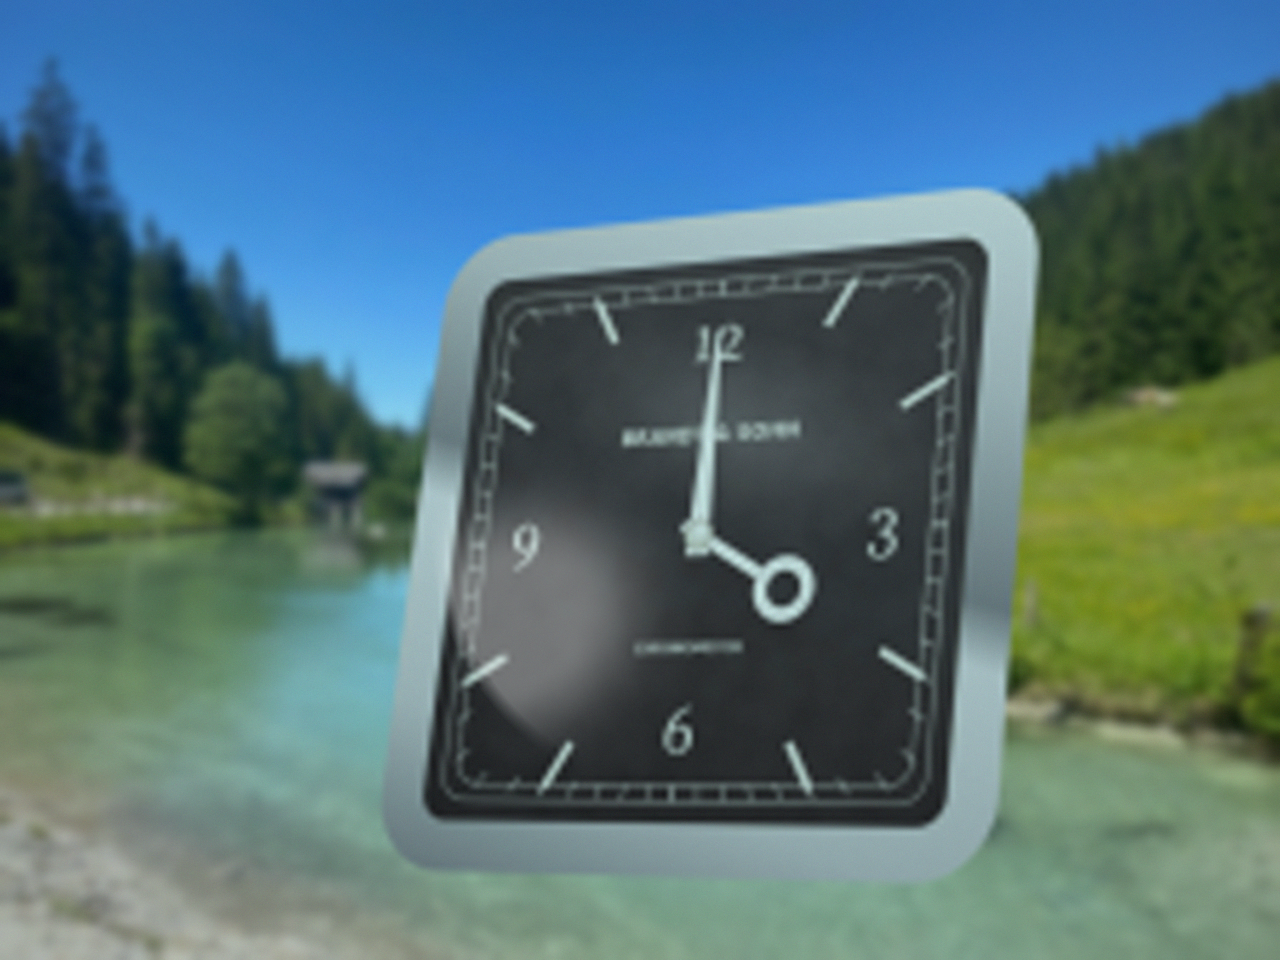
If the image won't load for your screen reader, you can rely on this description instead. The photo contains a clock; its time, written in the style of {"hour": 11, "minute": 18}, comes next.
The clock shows {"hour": 4, "minute": 0}
